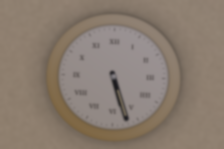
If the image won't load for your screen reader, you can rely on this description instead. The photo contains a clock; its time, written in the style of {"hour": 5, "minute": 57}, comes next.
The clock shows {"hour": 5, "minute": 27}
